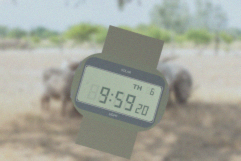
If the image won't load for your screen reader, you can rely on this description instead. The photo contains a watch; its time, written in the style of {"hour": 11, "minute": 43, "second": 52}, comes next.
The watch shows {"hour": 9, "minute": 59, "second": 20}
